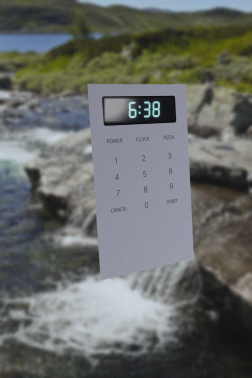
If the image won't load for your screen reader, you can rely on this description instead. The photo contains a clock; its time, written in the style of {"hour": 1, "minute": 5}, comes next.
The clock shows {"hour": 6, "minute": 38}
